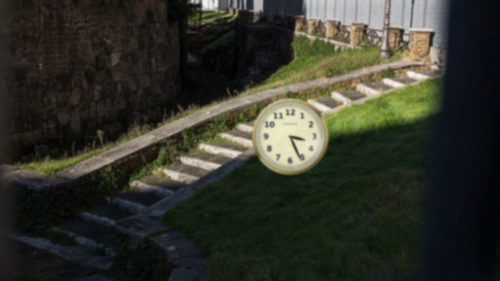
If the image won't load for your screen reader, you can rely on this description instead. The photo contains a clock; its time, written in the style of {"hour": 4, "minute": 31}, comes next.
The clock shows {"hour": 3, "minute": 26}
